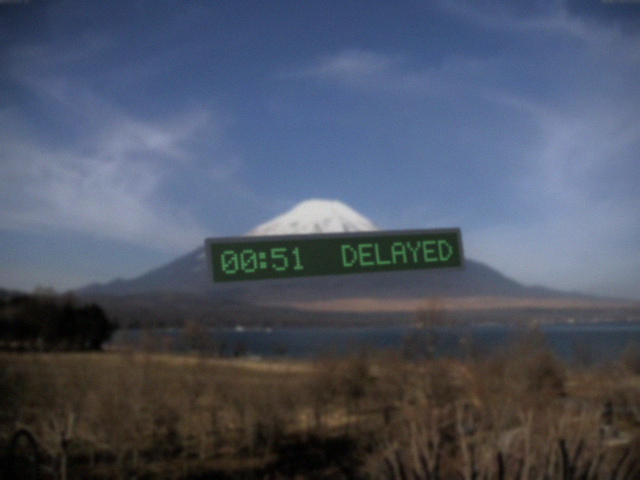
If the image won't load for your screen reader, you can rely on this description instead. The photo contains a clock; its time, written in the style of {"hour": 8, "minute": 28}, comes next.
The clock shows {"hour": 0, "minute": 51}
